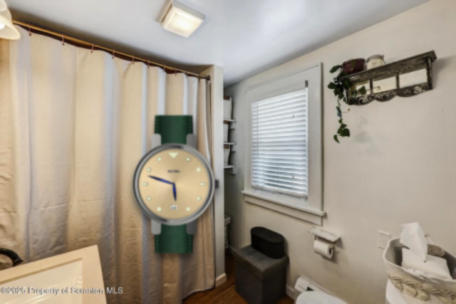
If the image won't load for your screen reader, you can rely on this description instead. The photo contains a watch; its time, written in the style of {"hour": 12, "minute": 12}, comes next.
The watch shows {"hour": 5, "minute": 48}
